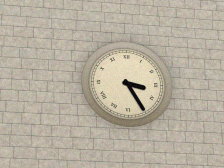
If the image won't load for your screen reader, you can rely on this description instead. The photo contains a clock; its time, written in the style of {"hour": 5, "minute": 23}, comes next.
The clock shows {"hour": 3, "minute": 25}
